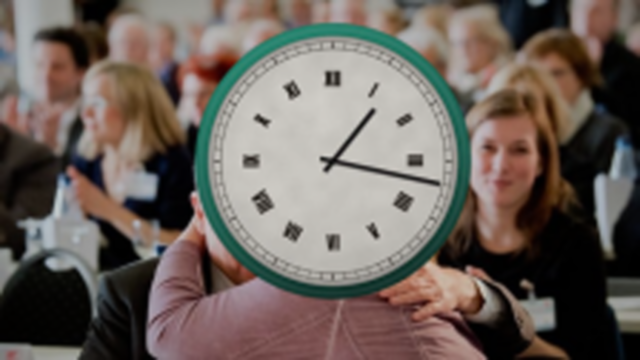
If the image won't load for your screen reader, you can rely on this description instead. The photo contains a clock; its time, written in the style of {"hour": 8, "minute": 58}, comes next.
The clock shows {"hour": 1, "minute": 17}
